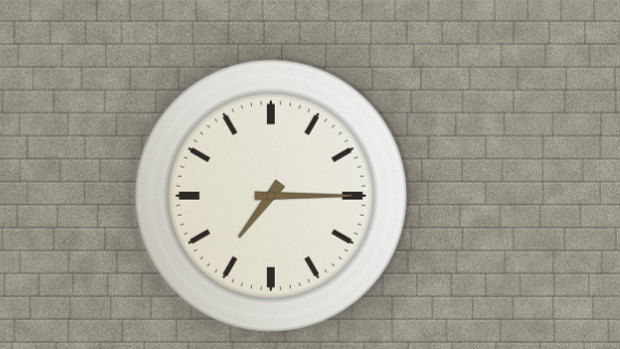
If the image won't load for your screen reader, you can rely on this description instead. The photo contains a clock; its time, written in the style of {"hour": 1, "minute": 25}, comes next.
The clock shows {"hour": 7, "minute": 15}
